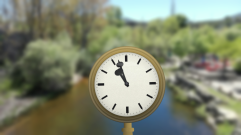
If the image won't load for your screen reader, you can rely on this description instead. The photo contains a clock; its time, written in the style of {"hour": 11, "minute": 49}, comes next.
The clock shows {"hour": 10, "minute": 57}
